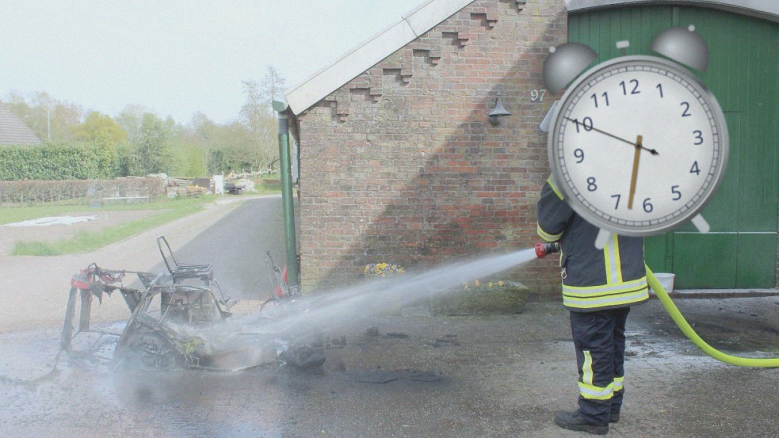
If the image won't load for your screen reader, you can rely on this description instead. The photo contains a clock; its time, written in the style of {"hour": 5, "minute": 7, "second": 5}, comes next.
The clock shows {"hour": 6, "minute": 32, "second": 50}
